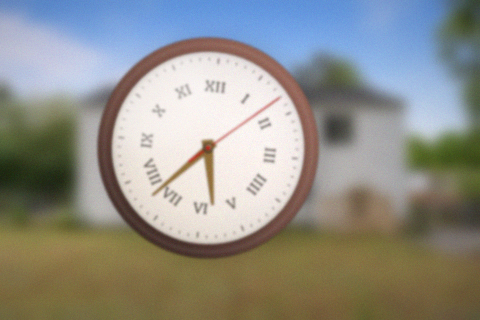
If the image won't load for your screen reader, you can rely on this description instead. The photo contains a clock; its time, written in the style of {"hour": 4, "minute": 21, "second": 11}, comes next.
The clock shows {"hour": 5, "minute": 37, "second": 8}
